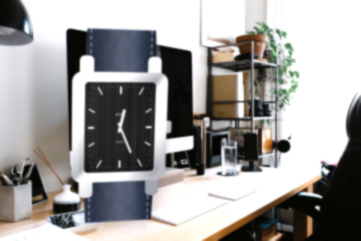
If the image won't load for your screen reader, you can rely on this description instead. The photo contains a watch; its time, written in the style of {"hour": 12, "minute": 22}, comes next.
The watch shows {"hour": 12, "minute": 26}
